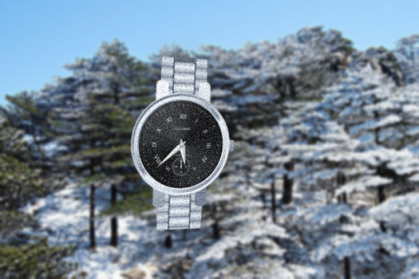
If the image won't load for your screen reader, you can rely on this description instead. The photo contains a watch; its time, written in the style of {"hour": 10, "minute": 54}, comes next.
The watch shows {"hour": 5, "minute": 38}
